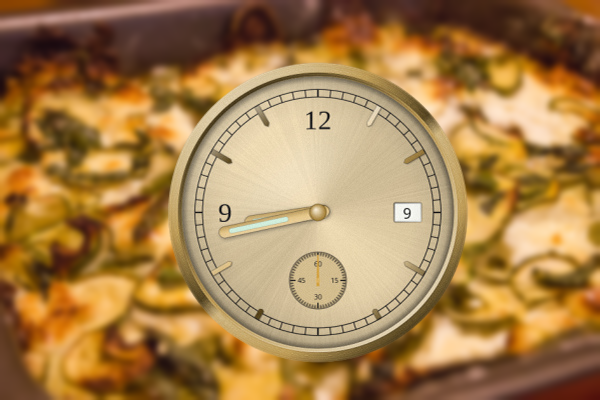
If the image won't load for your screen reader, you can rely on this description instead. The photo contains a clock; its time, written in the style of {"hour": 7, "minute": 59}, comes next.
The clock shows {"hour": 8, "minute": 43}
